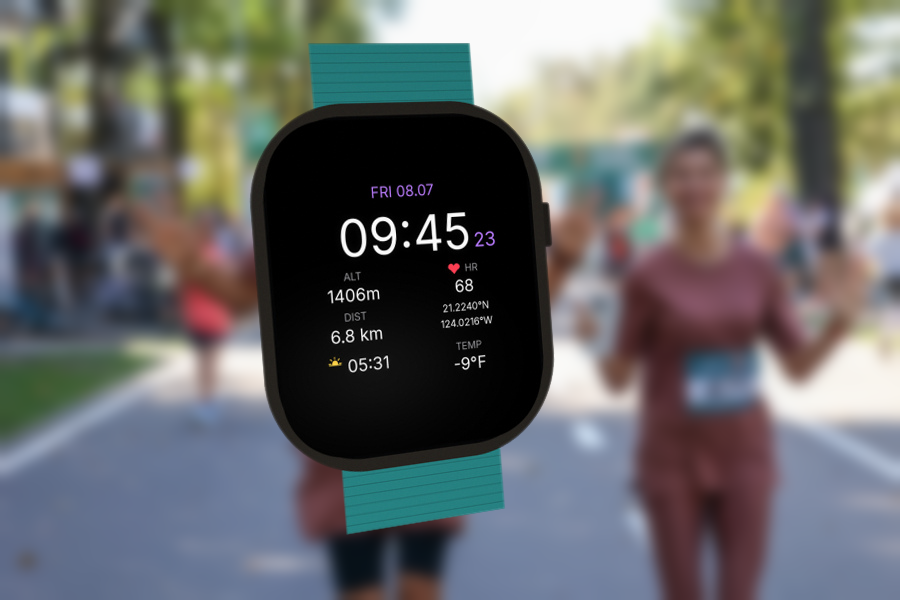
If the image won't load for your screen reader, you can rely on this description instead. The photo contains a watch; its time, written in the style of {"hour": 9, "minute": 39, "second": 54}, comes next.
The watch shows {"hour": 9, "minute": 45, "second": 23}
